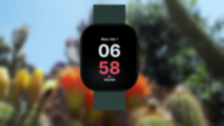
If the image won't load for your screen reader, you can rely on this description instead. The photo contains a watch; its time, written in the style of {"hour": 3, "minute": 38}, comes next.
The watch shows {"hour": 6, "minute": 58}
